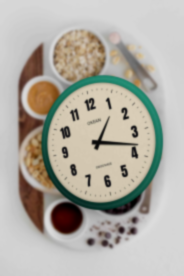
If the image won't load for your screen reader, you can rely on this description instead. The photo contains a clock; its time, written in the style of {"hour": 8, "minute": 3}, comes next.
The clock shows {"hour": 1, "minute": 18}
